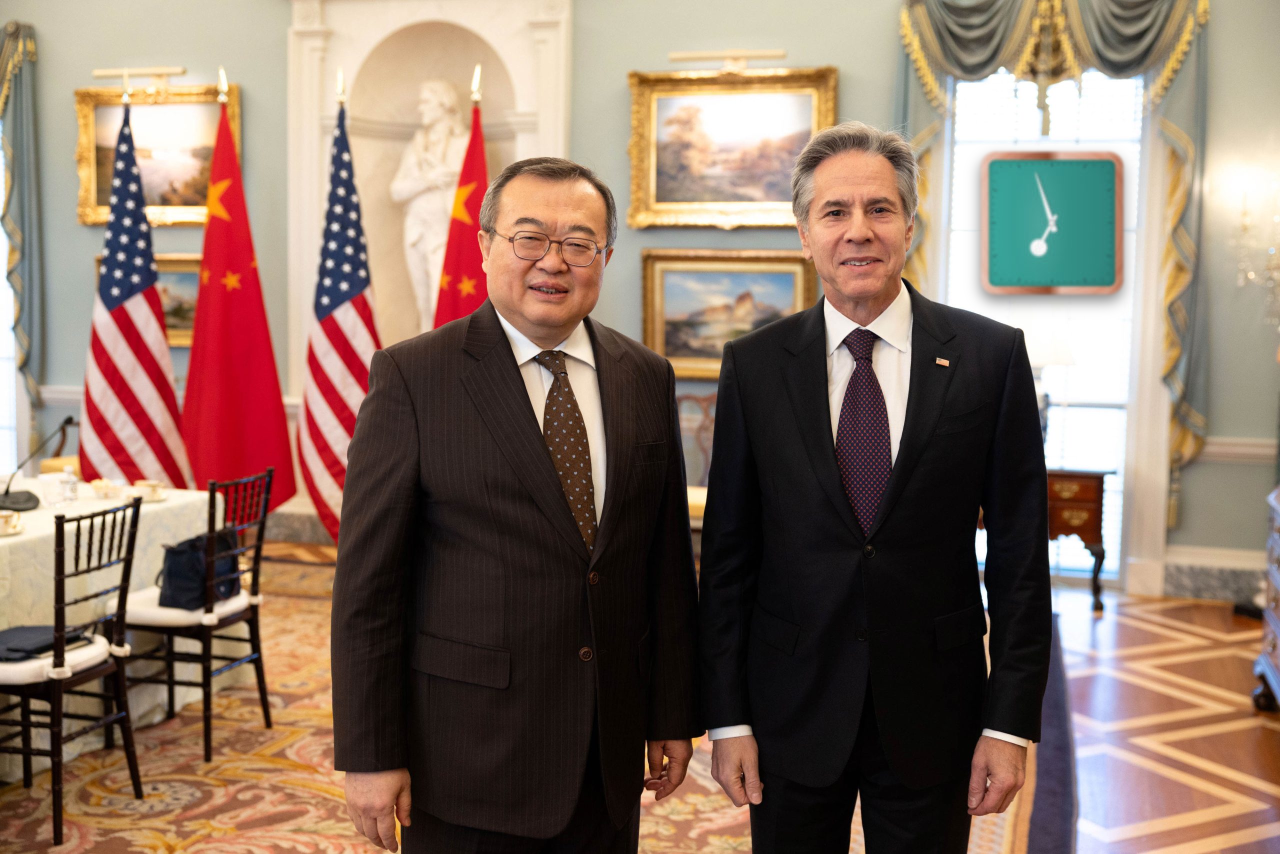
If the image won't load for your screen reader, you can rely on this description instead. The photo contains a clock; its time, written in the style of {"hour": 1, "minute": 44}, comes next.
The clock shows {"hour": 6, "minute": 57}
